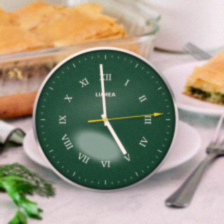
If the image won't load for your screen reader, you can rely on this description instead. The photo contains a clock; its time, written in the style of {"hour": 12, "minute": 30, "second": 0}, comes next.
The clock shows {"hour": 4, "minute": 59, "second": 14}
